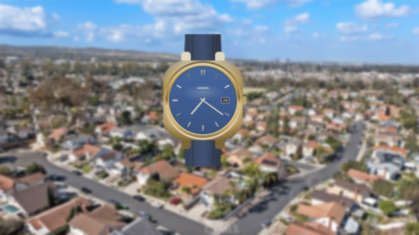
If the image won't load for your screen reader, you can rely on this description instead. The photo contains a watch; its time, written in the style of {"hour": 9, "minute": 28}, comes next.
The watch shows {"hour": 7, "minute": 21}
